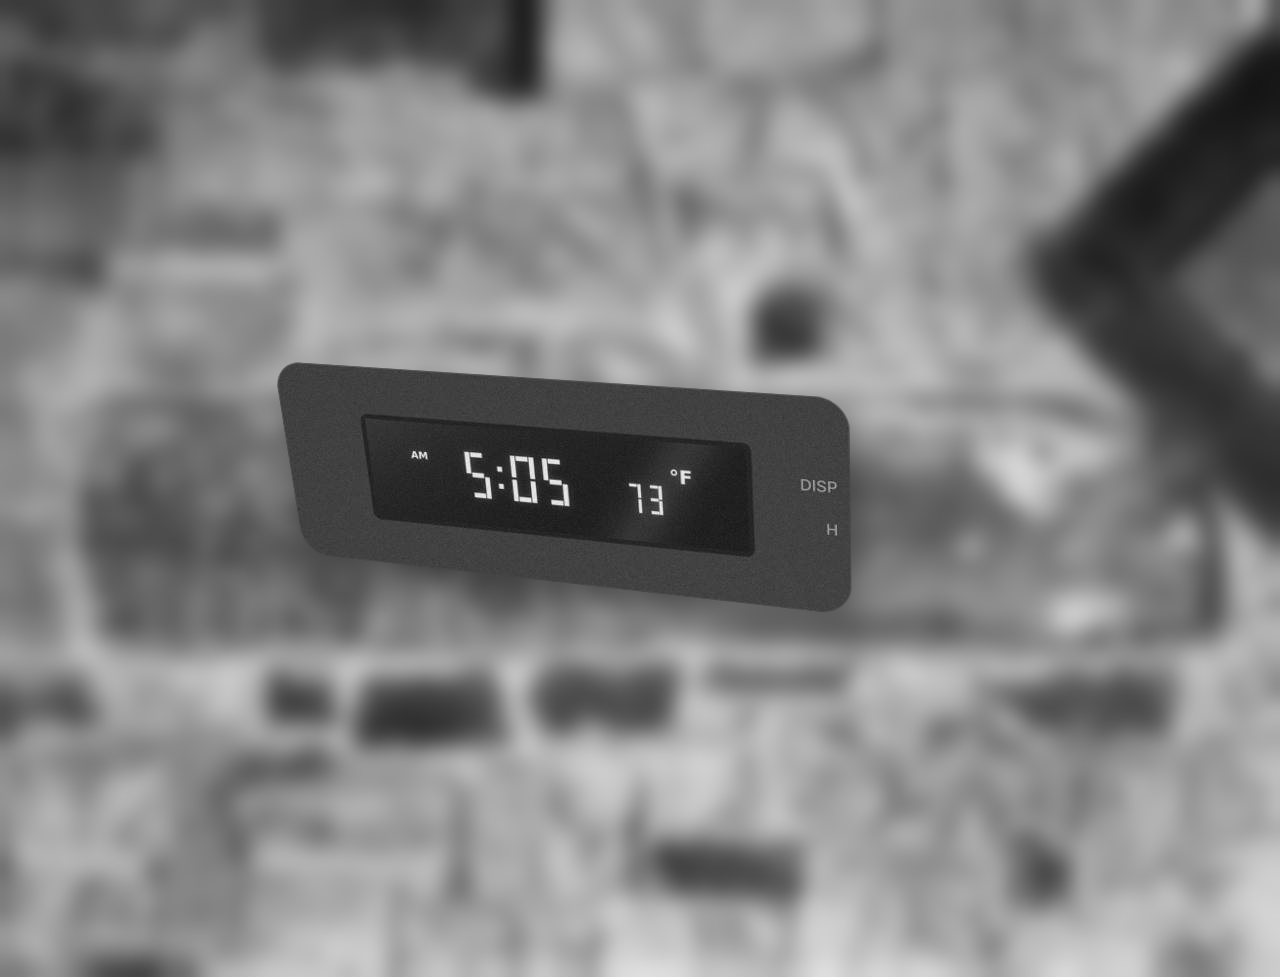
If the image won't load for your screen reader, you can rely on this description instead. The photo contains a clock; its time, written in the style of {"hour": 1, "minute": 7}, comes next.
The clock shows {"hour": 5, "minute": 5}
